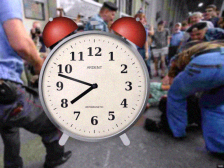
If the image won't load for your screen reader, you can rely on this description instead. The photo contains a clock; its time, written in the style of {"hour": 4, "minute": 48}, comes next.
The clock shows {"hour": 7, "minute": 48}
